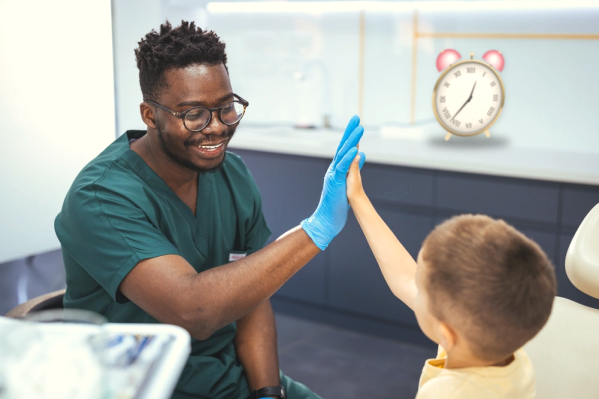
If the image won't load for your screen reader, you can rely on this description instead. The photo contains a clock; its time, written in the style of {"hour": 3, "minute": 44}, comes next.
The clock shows {"hour": 12, "minute": 37}
